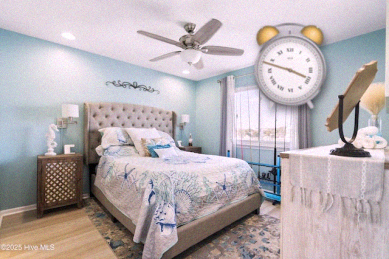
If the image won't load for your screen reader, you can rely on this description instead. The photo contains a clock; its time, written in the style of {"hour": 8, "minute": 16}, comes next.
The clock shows {"hour": 3, "minute": 48}
